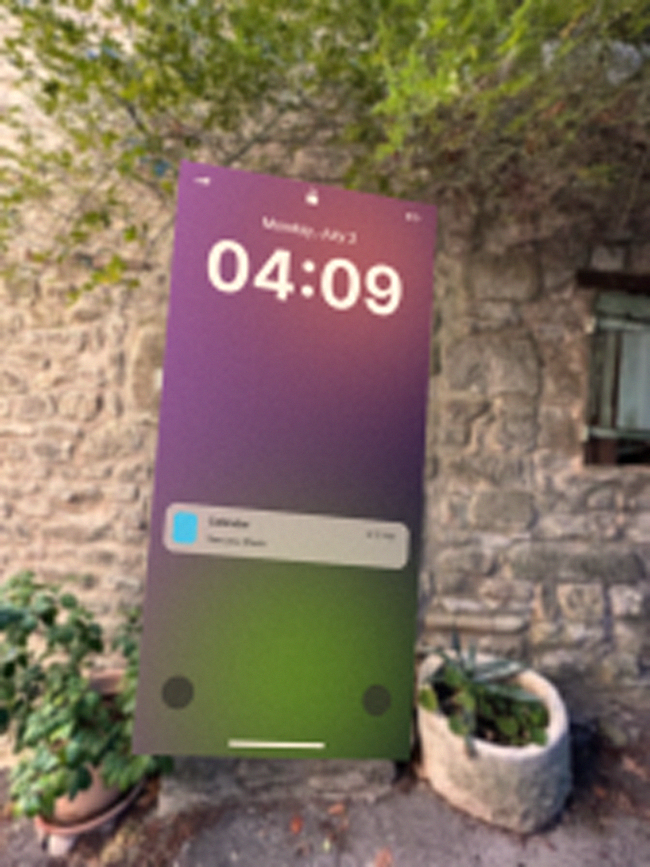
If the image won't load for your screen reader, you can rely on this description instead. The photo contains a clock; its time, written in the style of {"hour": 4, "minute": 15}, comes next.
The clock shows {"hour": 4, "minute": 9}
